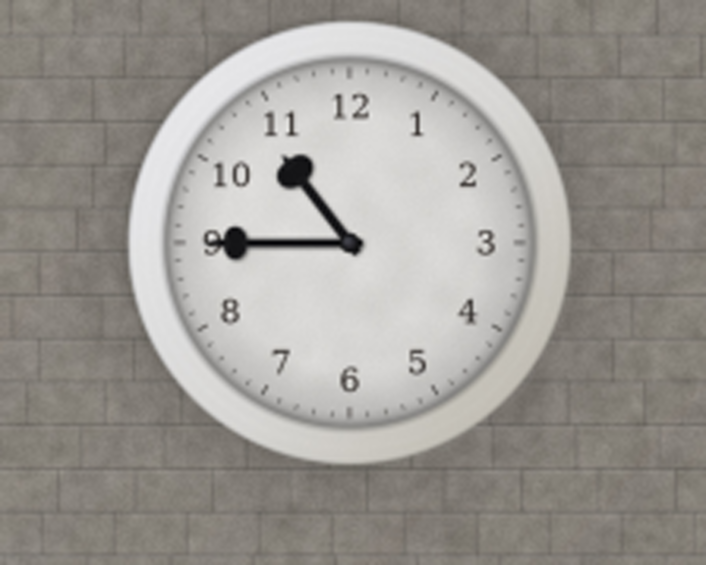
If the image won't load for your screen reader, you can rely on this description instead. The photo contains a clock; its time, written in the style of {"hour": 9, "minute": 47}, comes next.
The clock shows {"hour": 10, "minute": 45}
